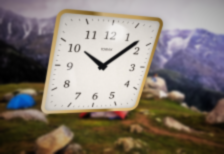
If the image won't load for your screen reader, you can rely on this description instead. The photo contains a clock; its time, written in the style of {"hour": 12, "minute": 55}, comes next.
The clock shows {"hour": 10, "minute": 8}
